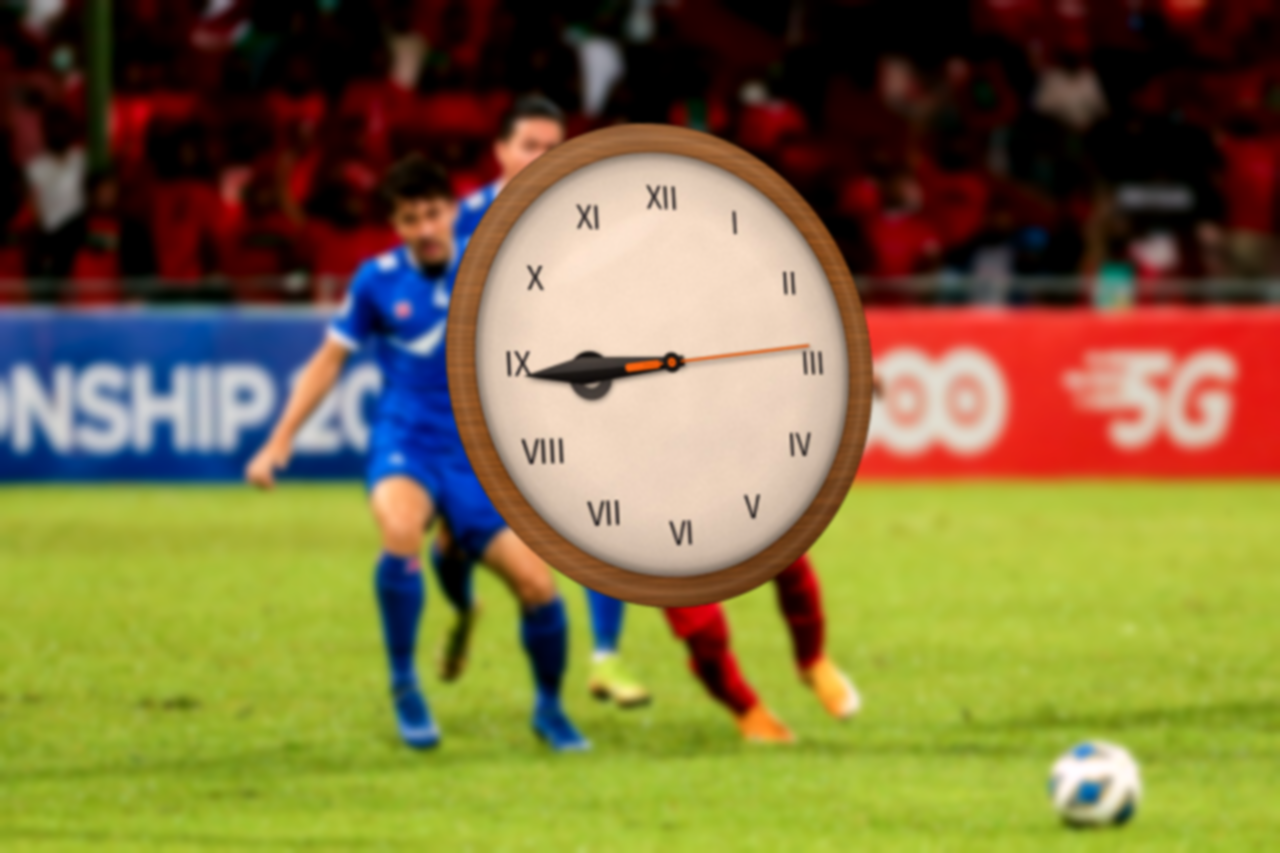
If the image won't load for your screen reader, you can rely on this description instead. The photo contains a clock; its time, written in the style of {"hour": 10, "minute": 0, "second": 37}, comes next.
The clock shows {"hour": 8, "minute": 44, "second": 14}
